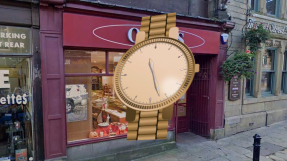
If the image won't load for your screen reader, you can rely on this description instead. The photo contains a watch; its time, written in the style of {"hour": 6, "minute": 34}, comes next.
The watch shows {"hour": 11, "minute": 27}
